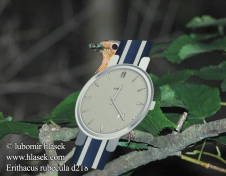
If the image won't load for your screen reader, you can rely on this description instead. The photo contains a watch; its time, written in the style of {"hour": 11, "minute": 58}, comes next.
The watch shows {"hour": 12, "minute": 22}
